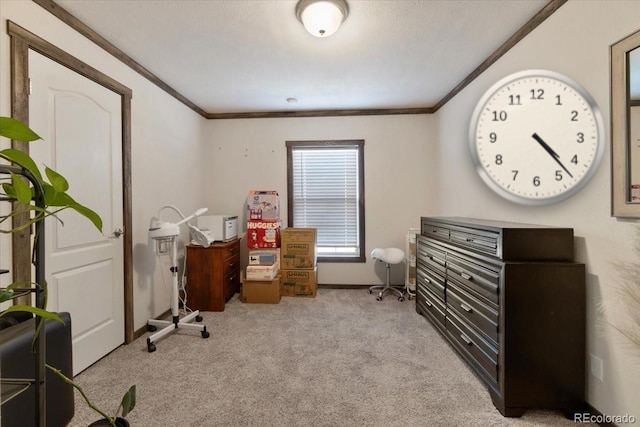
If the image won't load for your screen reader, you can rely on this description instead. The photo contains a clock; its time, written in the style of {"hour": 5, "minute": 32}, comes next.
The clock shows {"hour": 4, "minute": 23}
